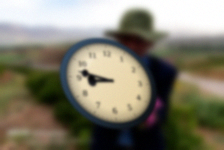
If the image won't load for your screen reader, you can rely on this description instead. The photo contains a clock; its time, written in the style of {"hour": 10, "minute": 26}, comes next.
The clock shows {"hour": 8, "minute": 47}
